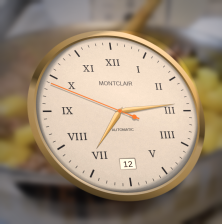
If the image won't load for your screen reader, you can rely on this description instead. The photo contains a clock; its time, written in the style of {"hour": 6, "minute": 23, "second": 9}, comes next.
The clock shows {"hour": 7, "minute": 13, "second": 49}
